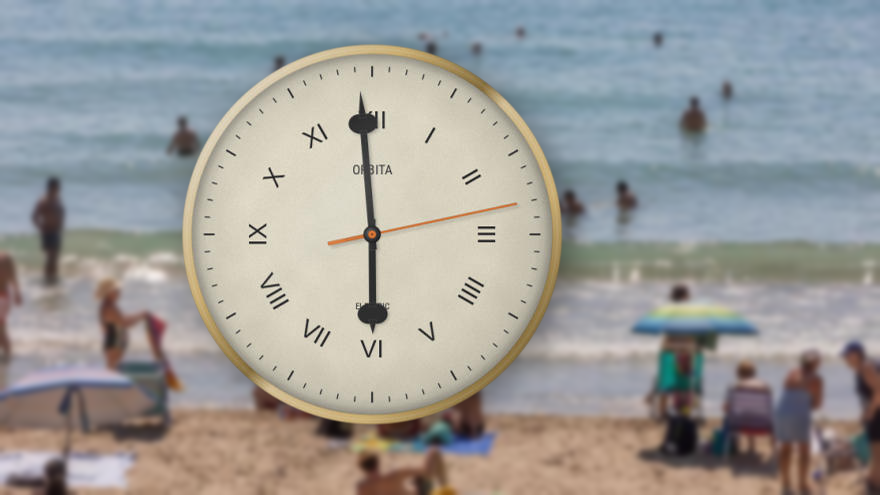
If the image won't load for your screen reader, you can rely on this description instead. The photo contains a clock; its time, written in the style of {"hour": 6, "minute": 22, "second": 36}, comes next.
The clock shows {"hour": 5, "minute": 59, "second": 13}
